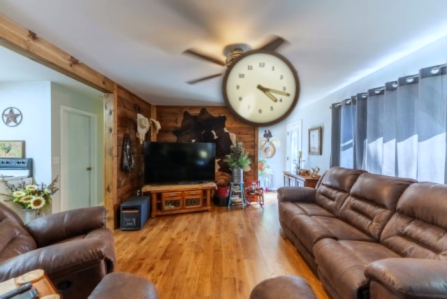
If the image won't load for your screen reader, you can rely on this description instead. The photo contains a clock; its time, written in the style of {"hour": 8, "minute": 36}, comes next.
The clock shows {"hour": 4, "minute": 17}
